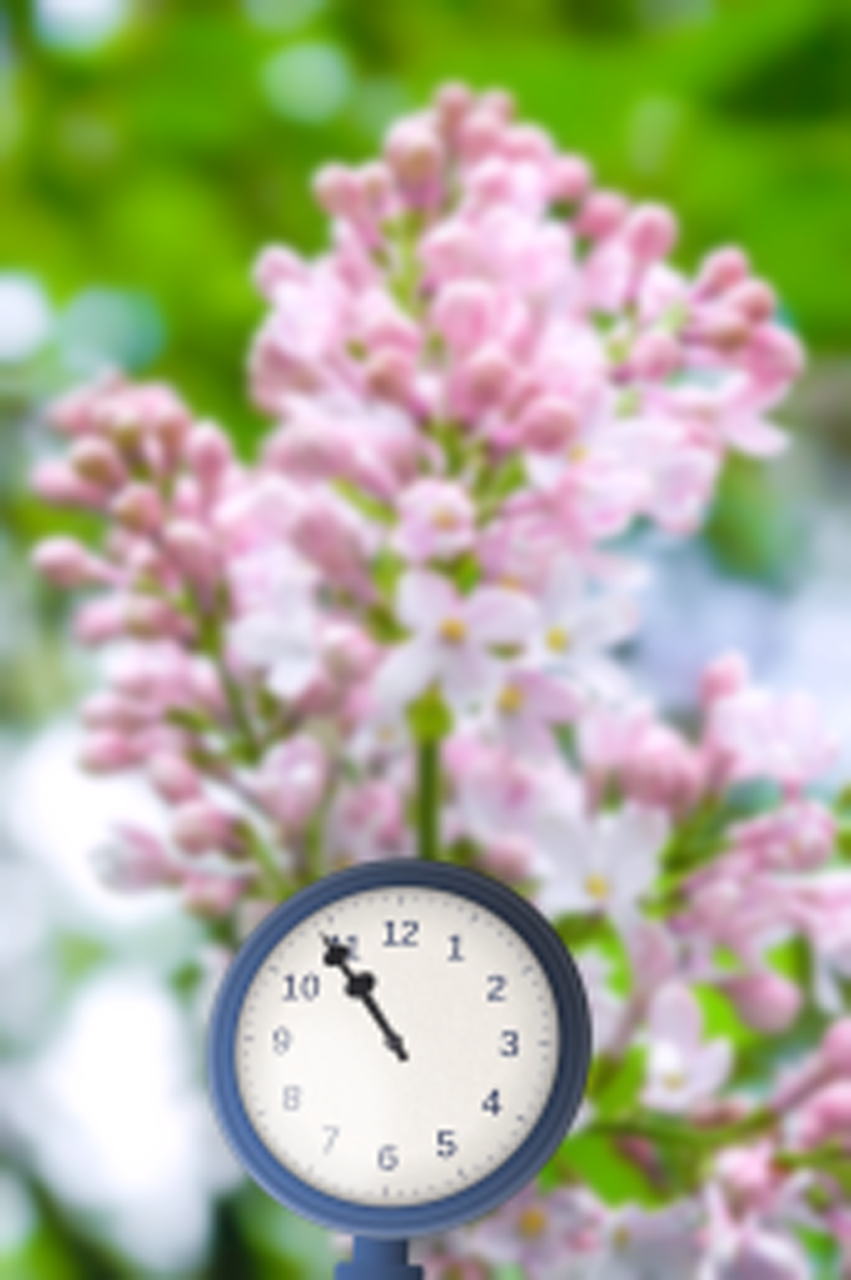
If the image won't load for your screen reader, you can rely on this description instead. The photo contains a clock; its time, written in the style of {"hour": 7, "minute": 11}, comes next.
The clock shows {"hour": 10, "minute": 54}
